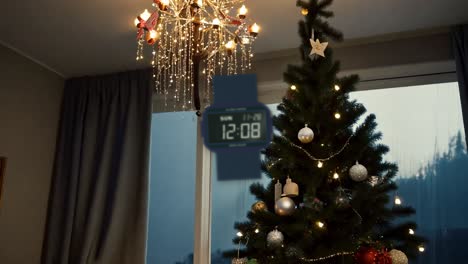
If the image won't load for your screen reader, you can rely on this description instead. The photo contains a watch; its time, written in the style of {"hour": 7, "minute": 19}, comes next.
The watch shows {"hour": 12, "minute": 8}
